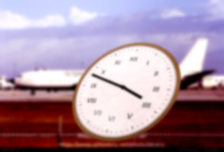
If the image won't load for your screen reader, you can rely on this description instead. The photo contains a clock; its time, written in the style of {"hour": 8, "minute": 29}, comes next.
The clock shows {"hour": 3, "minute": 48}
